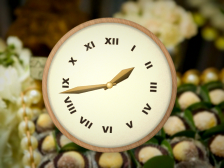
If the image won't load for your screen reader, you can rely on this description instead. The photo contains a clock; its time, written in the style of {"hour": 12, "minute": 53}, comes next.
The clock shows {"hour": 1, "minute": 43}
